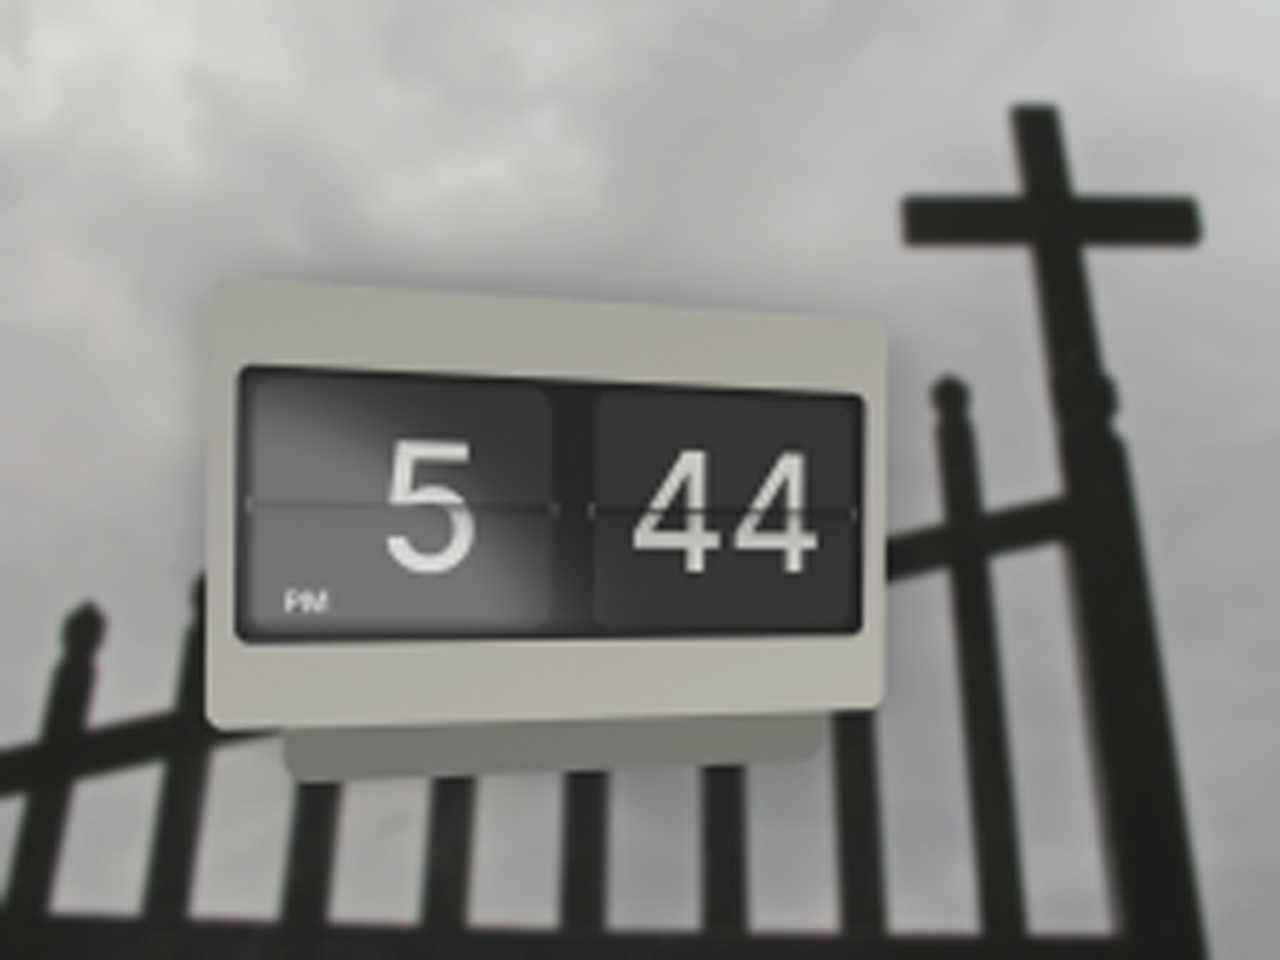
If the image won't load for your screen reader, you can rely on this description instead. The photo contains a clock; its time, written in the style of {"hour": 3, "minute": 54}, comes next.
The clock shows {"hour": 5, "minute": 44}
